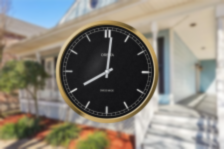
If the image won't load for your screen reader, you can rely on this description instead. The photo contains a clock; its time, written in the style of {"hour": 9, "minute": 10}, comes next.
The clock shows {"hour": 8, "minute": 1}
